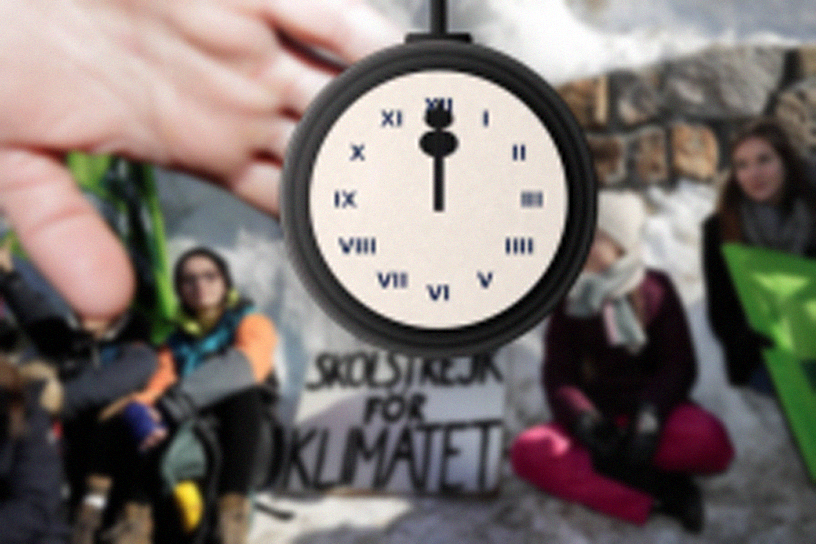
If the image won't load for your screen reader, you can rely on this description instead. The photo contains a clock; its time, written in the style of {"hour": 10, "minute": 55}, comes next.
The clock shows {"hour": 12, "minute": 0}
